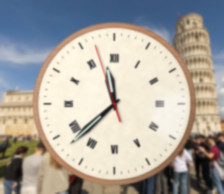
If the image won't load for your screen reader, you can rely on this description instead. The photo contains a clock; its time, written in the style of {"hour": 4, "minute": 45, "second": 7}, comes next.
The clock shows {"hour": 11, "minute": 37, "second": 57}
